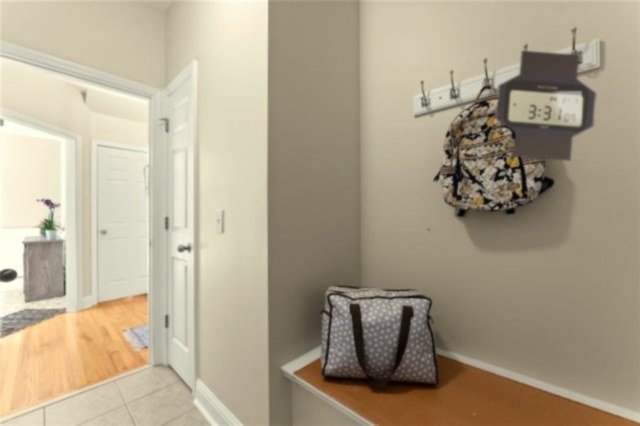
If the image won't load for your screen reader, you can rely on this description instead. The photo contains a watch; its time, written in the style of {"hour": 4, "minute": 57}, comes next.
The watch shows {"hour": 3, "minute": 31}
